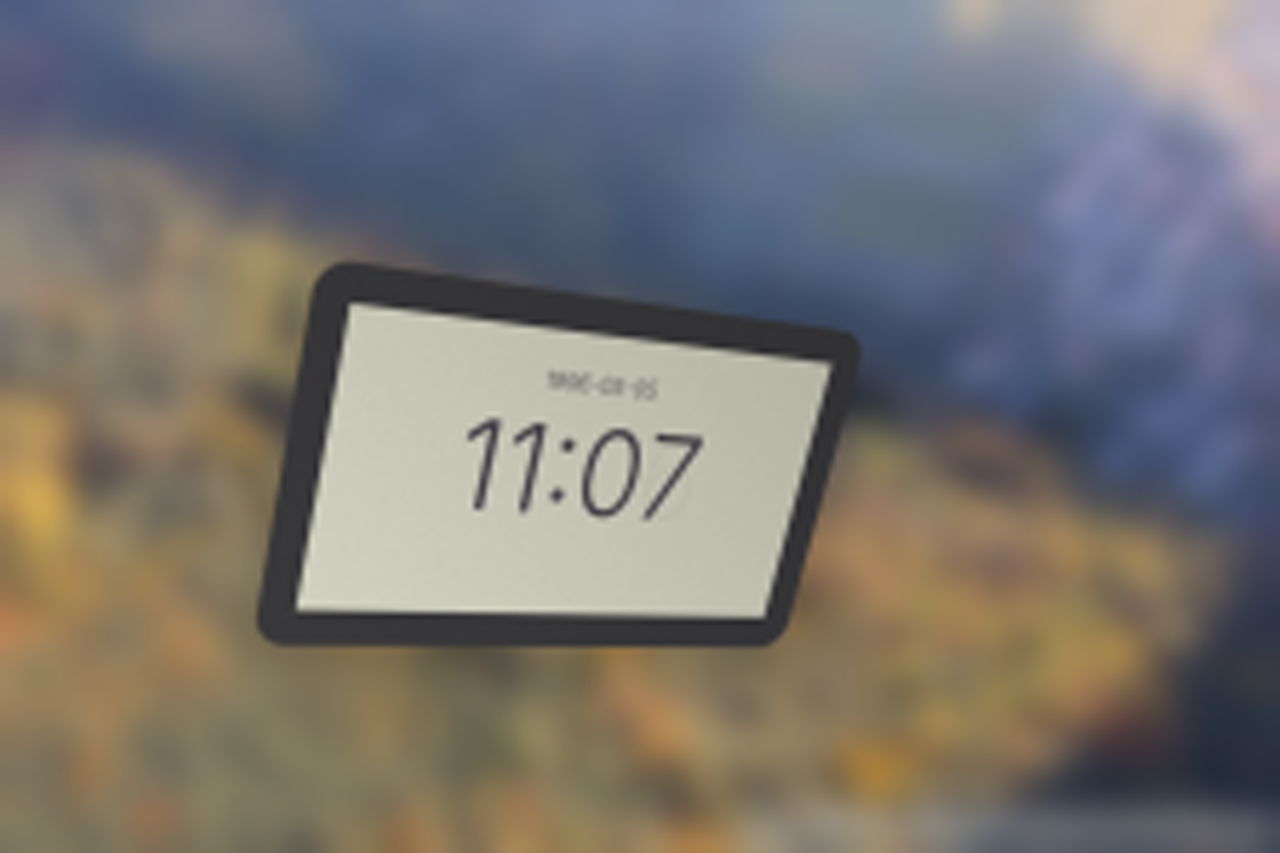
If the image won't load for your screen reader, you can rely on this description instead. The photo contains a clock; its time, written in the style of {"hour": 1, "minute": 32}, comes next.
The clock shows {"hour": 11, "minute": 7}
